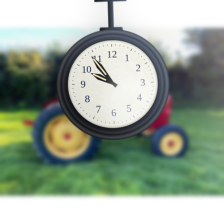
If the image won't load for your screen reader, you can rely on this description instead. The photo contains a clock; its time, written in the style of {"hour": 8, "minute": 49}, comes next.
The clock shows {"hour": 9, "minute": 54}
